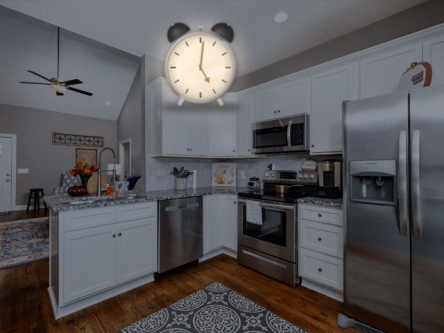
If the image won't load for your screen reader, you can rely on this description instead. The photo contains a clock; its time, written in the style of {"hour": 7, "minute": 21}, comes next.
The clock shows {"hour": 5, "minute": 1}
